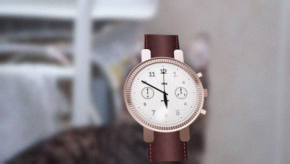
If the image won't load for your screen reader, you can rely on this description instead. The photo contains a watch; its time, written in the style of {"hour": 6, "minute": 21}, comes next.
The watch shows {"hour": 5, "minute": 50}
